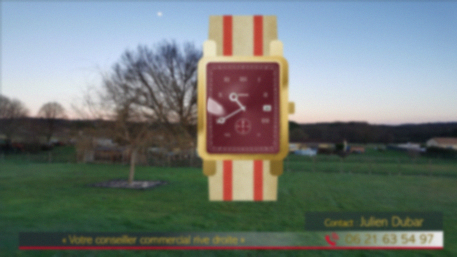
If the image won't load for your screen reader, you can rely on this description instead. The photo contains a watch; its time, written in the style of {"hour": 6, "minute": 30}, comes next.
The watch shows {"hour": 10, "minute": 40}
